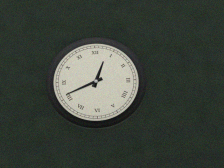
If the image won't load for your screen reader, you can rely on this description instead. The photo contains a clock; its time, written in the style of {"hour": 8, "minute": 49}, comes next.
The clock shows {"hour": 12, "minute": 41}
